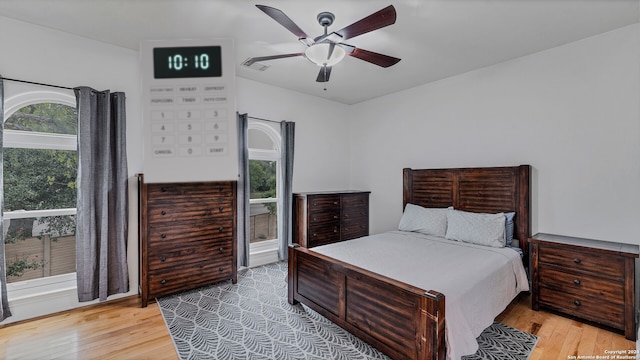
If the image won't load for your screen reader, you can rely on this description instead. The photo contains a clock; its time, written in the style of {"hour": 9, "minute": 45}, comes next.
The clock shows {"hour": 10, "minute": 10}
